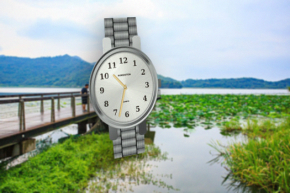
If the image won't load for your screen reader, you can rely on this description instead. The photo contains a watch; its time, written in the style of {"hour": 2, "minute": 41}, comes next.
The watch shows {"hour": 10, "minute": 33}
